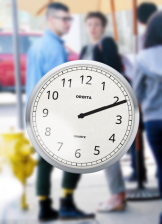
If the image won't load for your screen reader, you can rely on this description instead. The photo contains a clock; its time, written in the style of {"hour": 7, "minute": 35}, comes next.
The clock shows {"hour": 2, "minute": 11}
